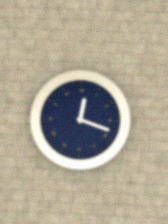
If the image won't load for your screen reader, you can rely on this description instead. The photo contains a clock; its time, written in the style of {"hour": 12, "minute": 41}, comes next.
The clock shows {"hour": 12, "minute": 18}
